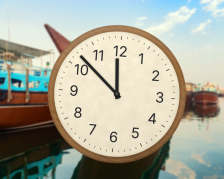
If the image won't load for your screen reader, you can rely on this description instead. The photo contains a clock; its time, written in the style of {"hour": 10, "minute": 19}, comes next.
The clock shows {"hour": 11, "minute": 52}
